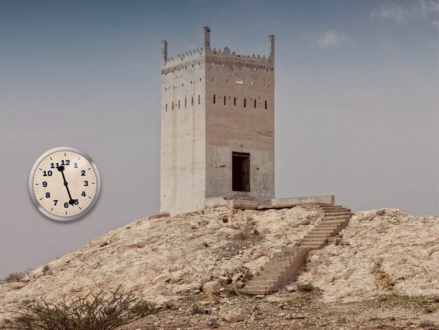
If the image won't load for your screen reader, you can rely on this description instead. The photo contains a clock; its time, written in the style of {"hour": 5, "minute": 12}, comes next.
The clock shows {"hour": 11, "minute": 27}
